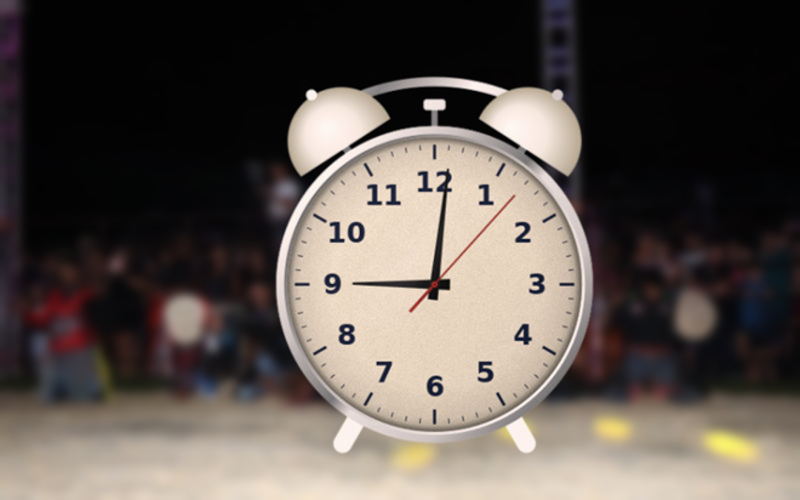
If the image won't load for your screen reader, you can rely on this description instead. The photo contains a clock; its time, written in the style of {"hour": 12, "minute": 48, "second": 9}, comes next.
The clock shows {"hour": 9, "minute": 1, "second": 7}
